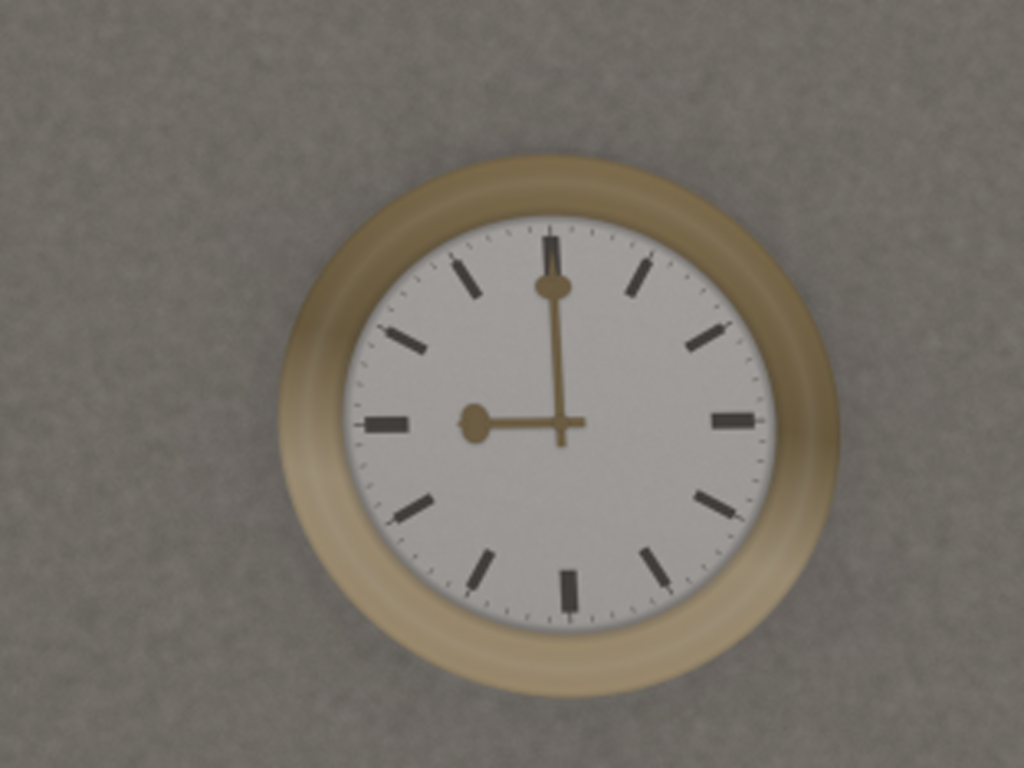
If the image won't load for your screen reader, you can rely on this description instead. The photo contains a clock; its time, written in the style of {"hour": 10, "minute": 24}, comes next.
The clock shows {"hour": 9, "minute": 0}
